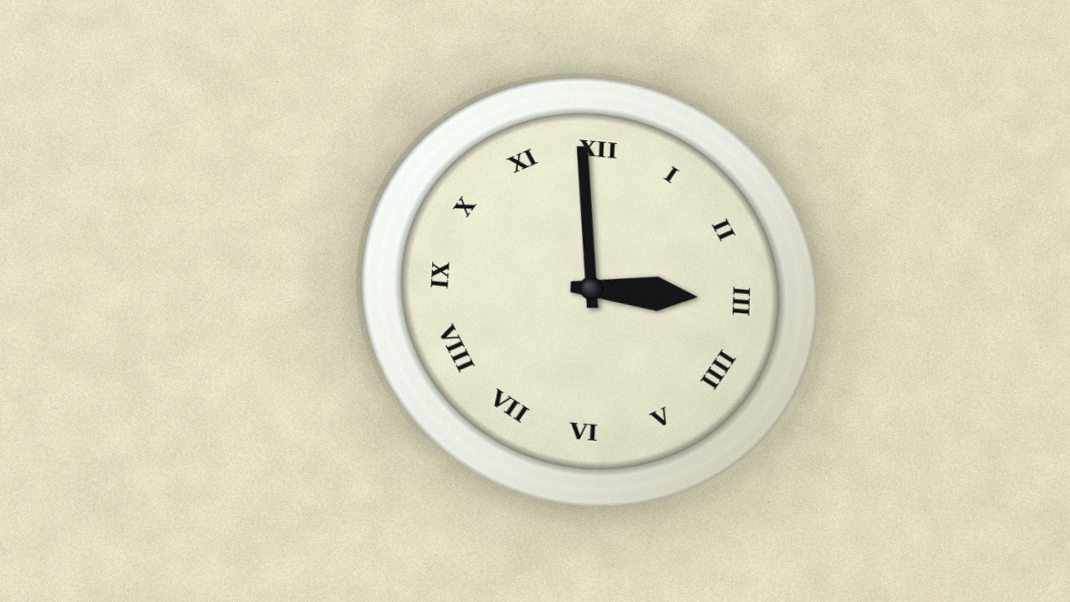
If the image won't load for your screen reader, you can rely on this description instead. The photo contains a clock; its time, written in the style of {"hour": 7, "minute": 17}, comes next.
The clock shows {"hour": 2, "minute": 59}
